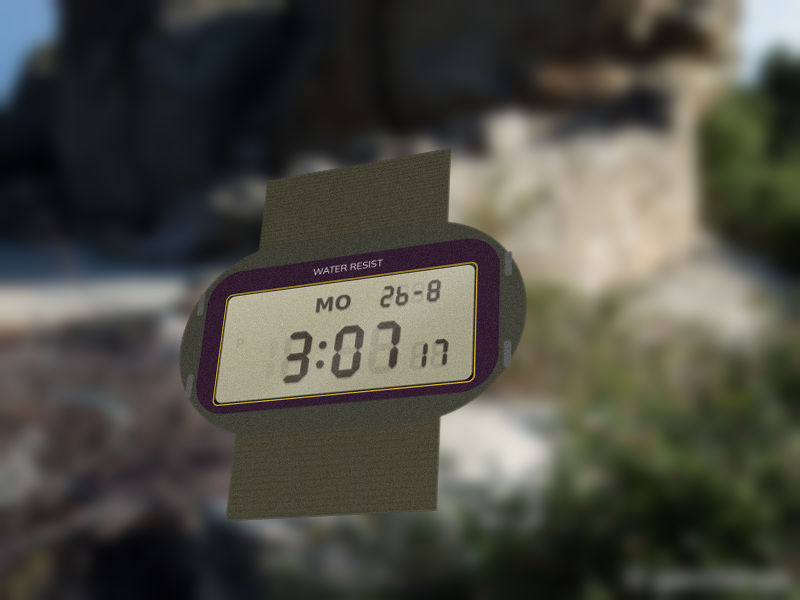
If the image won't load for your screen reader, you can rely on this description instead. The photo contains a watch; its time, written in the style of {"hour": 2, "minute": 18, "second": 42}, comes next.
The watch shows {"hour": 3, "minute": 7, "second": 17}
